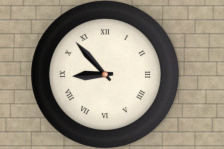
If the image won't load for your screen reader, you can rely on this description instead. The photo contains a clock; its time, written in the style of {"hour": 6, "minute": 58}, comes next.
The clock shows {"hour": 8, "minute": 53}
